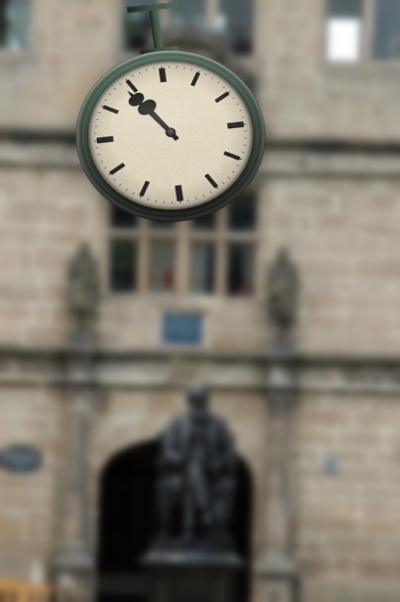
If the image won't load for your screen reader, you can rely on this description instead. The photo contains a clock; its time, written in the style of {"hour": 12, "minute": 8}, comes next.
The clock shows {"hour": 10, "minute": 54}
